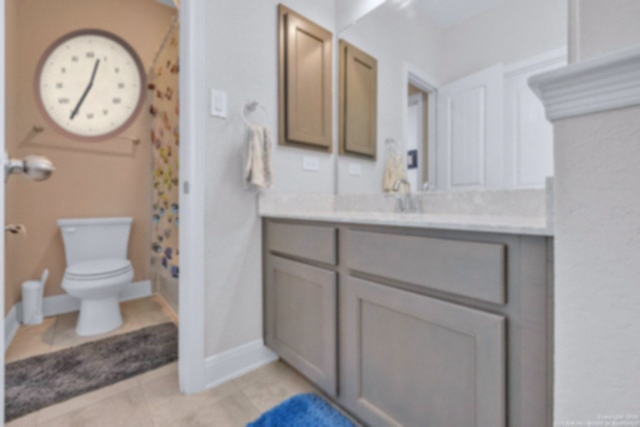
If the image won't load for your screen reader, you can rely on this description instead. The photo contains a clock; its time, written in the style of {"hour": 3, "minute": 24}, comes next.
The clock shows {"hour": 12, "minute": 35}
